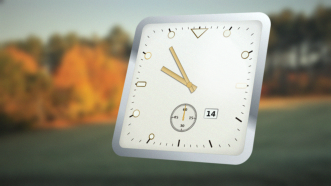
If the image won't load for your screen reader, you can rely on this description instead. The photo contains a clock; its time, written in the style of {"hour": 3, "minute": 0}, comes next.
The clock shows {"hour": 9, "minute": 54}
